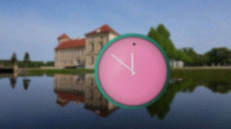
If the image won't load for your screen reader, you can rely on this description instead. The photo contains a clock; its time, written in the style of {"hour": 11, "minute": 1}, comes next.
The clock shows {"hour": 11, "minute": 51}
